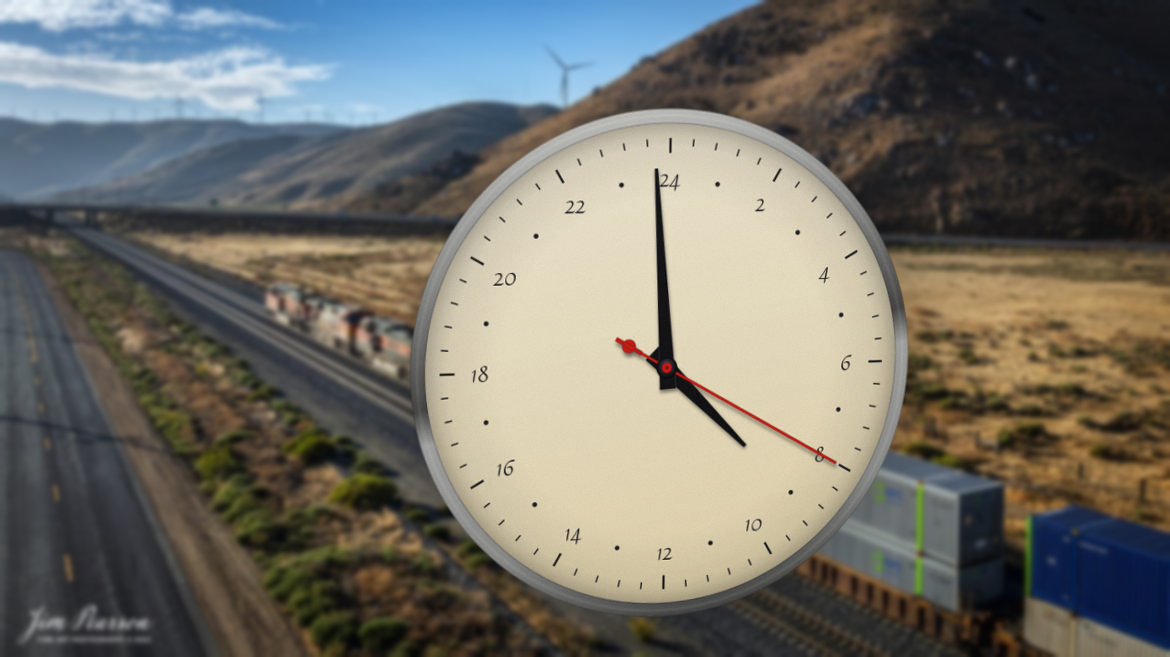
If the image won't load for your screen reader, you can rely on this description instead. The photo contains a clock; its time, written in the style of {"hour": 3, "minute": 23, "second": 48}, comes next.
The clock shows {"hour": 8, "minute": 59, "second": 20}
